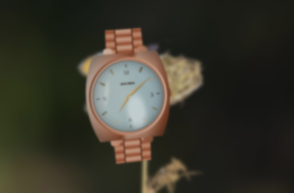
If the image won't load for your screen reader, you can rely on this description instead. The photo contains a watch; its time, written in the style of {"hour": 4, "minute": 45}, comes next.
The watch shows {"hour": 7, "minute": 9}
